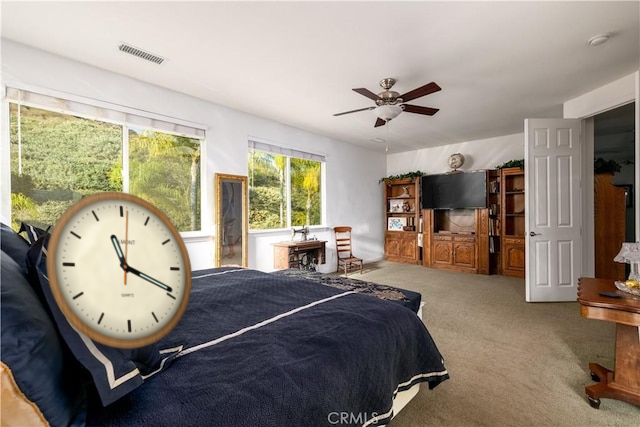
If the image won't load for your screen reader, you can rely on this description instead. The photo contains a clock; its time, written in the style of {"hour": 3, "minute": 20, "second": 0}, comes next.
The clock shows {"hour": 11, "minute": 19, "second": 1}
